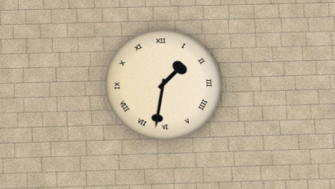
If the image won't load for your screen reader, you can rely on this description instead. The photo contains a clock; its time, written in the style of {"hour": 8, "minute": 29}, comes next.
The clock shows {"hour": 1, "minute": 32}
